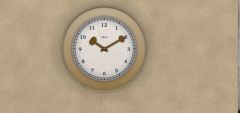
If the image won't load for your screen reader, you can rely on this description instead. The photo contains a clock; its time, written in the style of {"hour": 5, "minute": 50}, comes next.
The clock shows {"hour": 10, "minute": 10}
